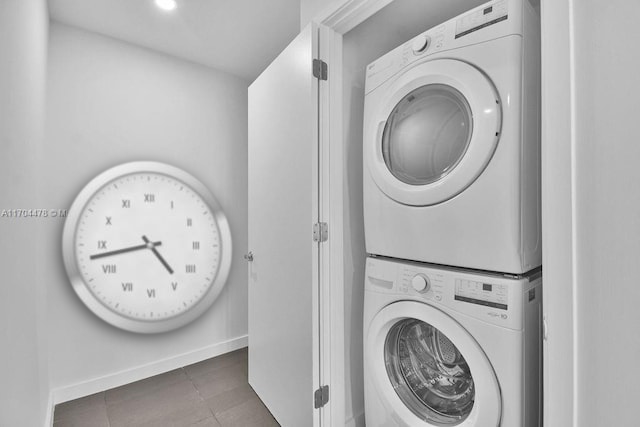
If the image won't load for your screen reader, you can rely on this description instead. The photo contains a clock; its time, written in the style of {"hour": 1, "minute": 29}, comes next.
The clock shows {"hour": 4, "minute": 43}
